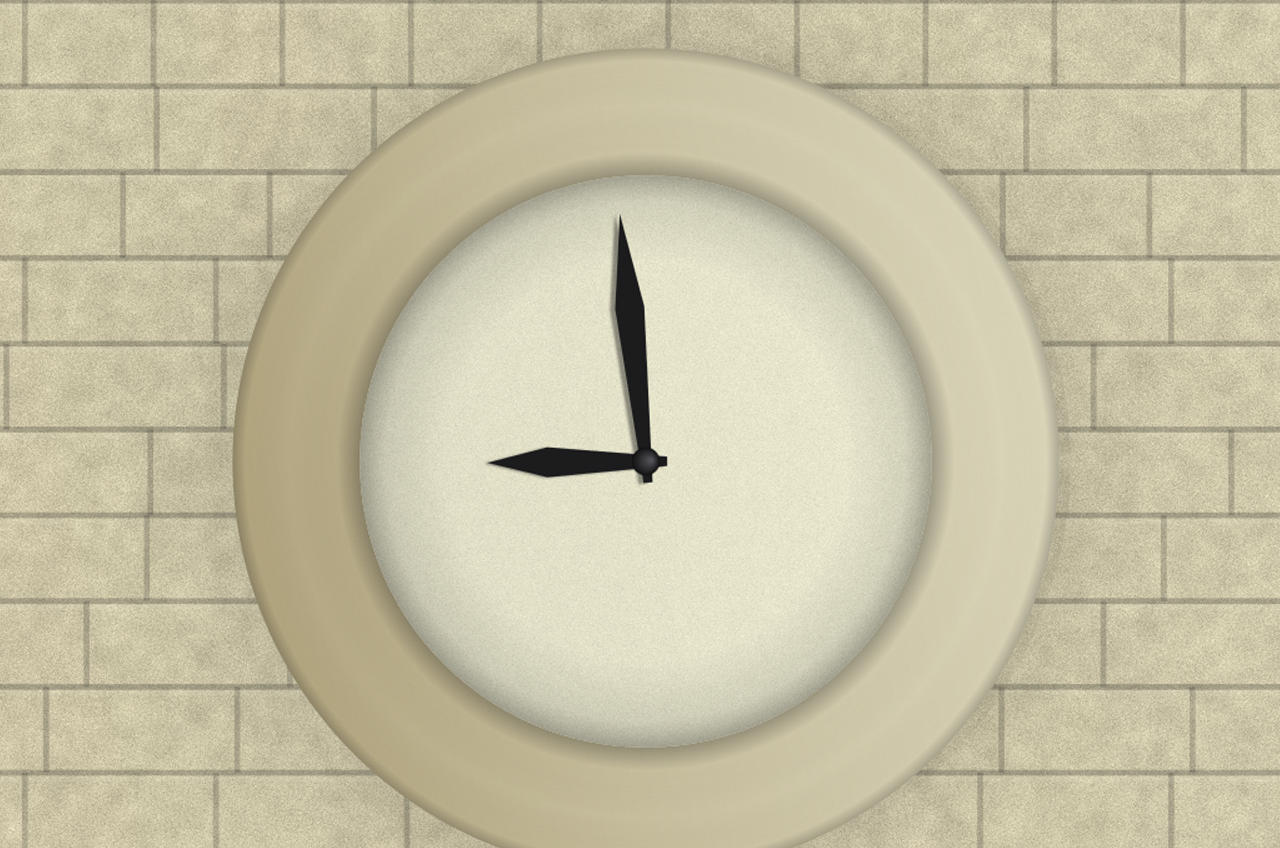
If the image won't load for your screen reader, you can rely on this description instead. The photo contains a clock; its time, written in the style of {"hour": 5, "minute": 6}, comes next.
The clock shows {"hour": 8, "minute": 59}
